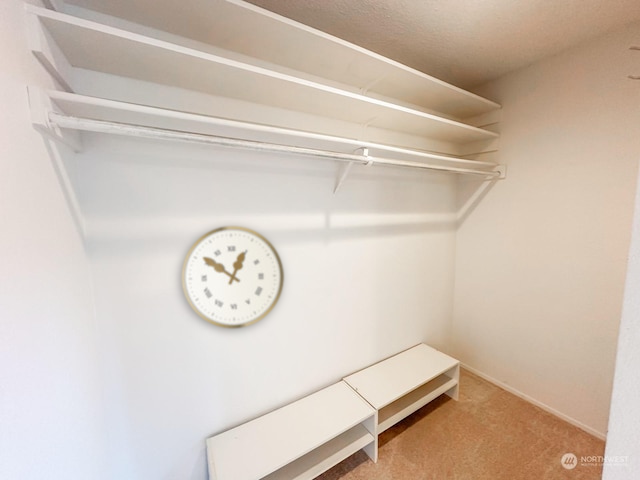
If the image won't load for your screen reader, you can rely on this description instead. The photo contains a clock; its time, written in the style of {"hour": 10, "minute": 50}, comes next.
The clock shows {"hour": 12, "minute": 51}
